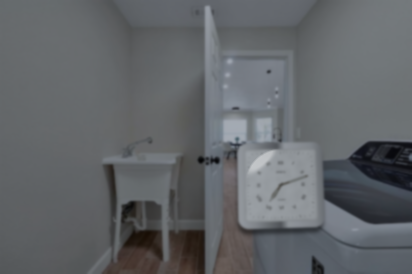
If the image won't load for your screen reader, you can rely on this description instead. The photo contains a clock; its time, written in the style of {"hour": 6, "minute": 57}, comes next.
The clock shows {"hour": 7, "minute": 12}
